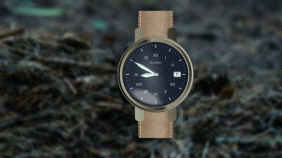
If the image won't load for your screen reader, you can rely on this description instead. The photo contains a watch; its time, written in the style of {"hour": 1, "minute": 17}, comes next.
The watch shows {"hour": 8, "minute": 50}
